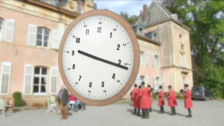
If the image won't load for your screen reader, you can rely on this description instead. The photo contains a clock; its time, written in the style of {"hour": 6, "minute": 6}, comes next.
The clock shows {"hour": 9, "minute": 16}
